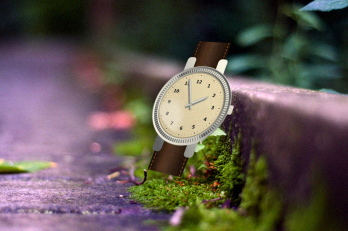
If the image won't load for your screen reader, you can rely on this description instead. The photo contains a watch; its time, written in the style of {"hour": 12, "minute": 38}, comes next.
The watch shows {"hour": 1, "minute": 56}
